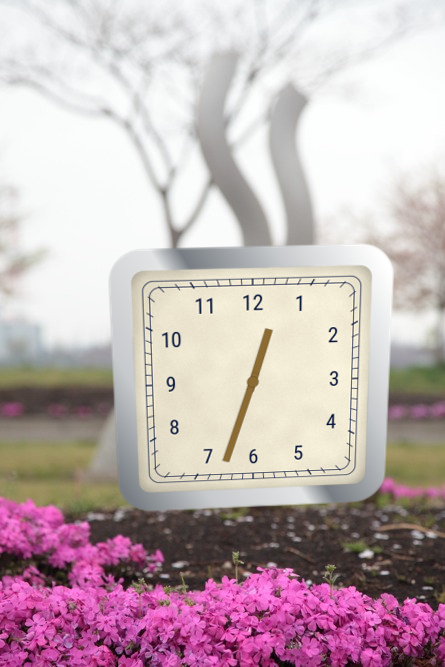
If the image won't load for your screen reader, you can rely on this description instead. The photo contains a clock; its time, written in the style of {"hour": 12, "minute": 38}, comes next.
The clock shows {"hour": 12, "minute": 33}
